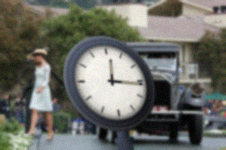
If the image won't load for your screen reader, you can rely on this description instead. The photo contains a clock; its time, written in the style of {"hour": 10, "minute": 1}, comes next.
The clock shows {"hour": 12, "minute": 16}
